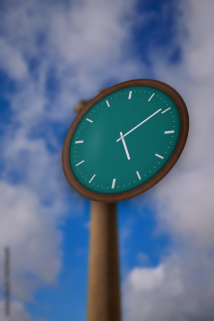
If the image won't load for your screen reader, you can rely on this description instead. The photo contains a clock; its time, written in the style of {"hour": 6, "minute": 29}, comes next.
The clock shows {"hour": 5, "minute": 9}
